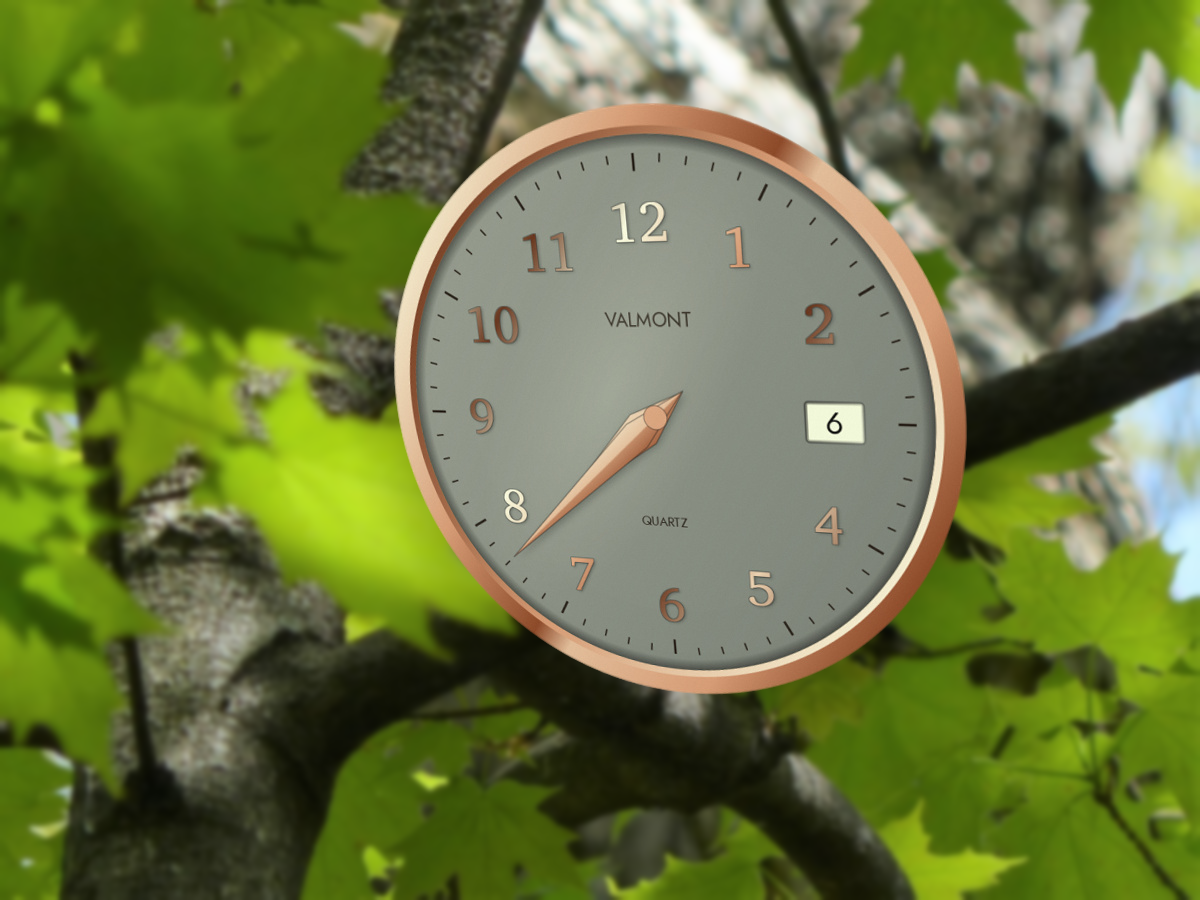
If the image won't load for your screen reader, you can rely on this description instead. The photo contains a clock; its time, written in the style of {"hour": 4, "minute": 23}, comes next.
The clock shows {"hour": 7, "minute": 38}
